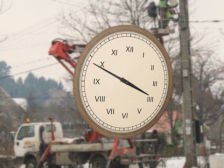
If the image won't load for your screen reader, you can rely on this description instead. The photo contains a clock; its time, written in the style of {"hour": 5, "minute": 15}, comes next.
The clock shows {"hour": 3, "minute": 49}
